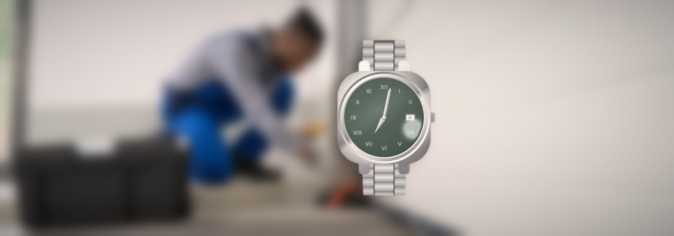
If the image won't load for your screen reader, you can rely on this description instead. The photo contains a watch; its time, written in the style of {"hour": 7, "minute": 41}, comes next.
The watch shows {"hour": 7, "minute": 2}
